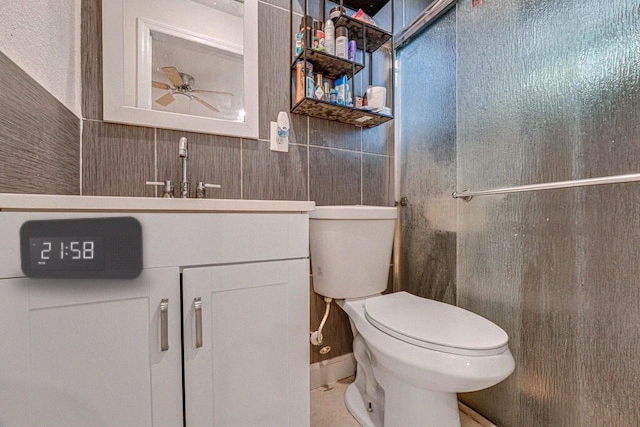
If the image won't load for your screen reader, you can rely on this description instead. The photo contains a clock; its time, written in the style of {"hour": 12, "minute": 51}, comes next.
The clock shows {"hour": 21, "minute": 58}
